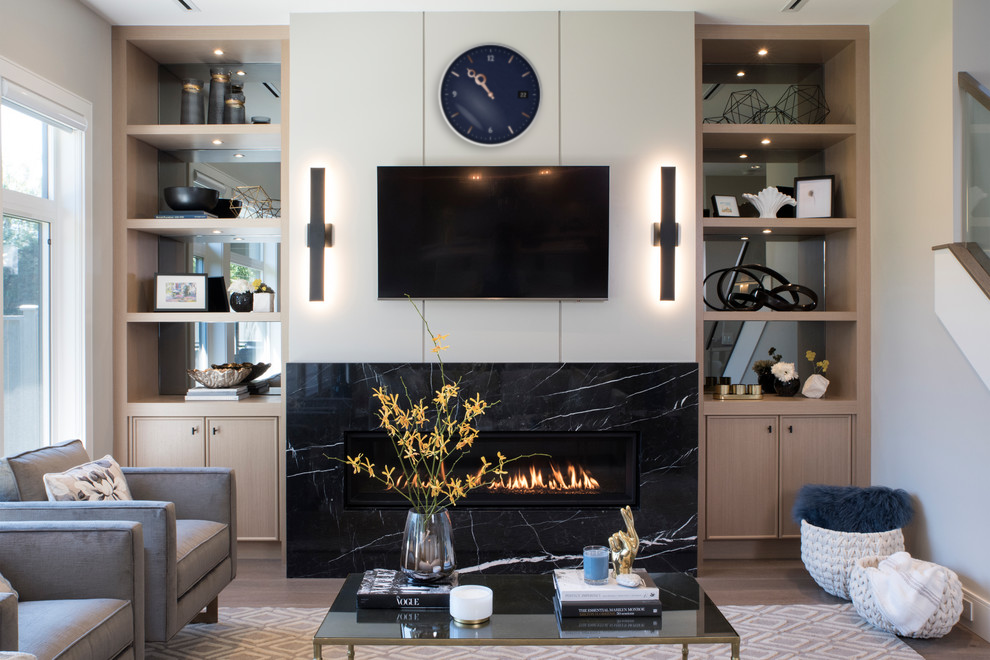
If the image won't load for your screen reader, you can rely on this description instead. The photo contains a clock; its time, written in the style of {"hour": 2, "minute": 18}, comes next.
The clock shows {"hour": 10, "minute": 53}
